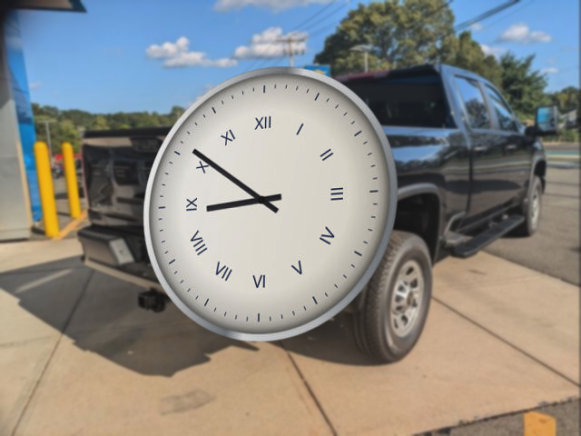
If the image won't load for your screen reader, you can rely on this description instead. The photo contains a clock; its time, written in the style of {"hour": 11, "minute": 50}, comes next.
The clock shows {"hour": 8, "minute": 51}
